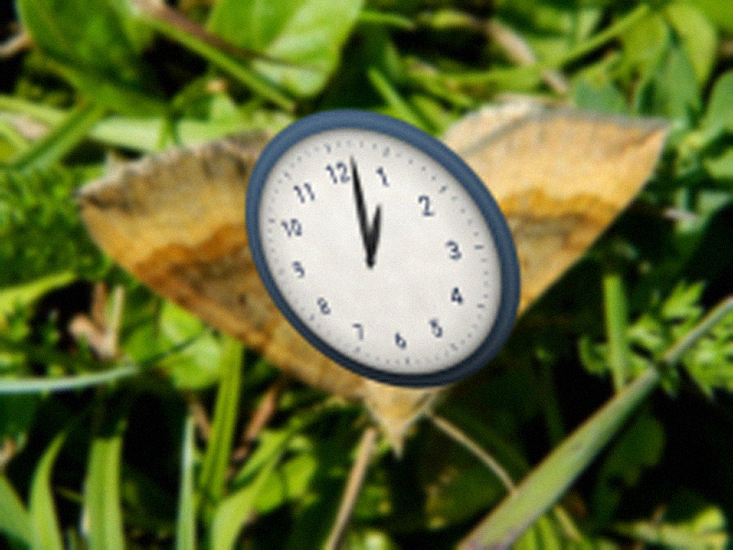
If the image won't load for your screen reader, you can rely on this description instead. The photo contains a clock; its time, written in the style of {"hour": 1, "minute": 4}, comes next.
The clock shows {"hour": 1, "minute": 2}
